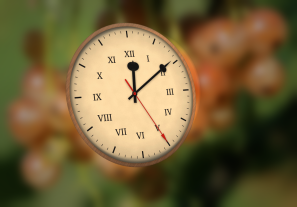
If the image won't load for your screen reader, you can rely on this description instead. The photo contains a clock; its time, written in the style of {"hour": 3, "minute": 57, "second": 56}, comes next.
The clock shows {"hour": 12, "minute": 9, "second": 25}
